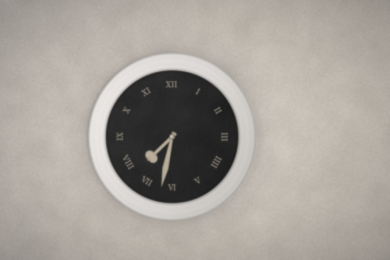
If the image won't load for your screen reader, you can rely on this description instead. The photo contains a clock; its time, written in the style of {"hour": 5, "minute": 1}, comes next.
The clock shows {"hour": 7, "minute": 32}
